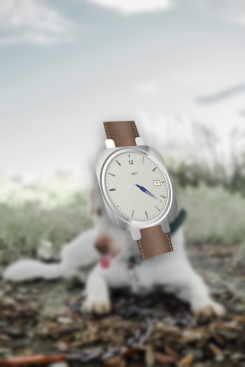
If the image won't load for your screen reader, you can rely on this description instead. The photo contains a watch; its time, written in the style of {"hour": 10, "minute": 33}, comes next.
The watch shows {"hour": 4, "minute": 22}
